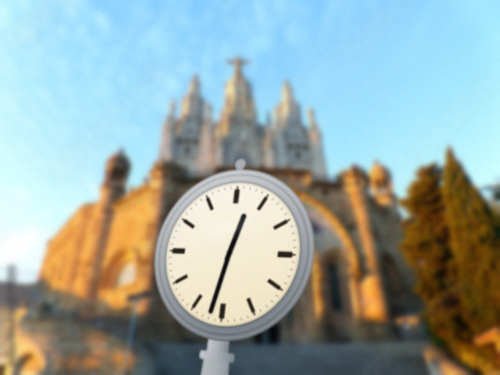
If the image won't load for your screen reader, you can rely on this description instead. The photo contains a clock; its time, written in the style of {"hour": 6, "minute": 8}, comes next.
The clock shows {"hour": 12, "minute": 32}
